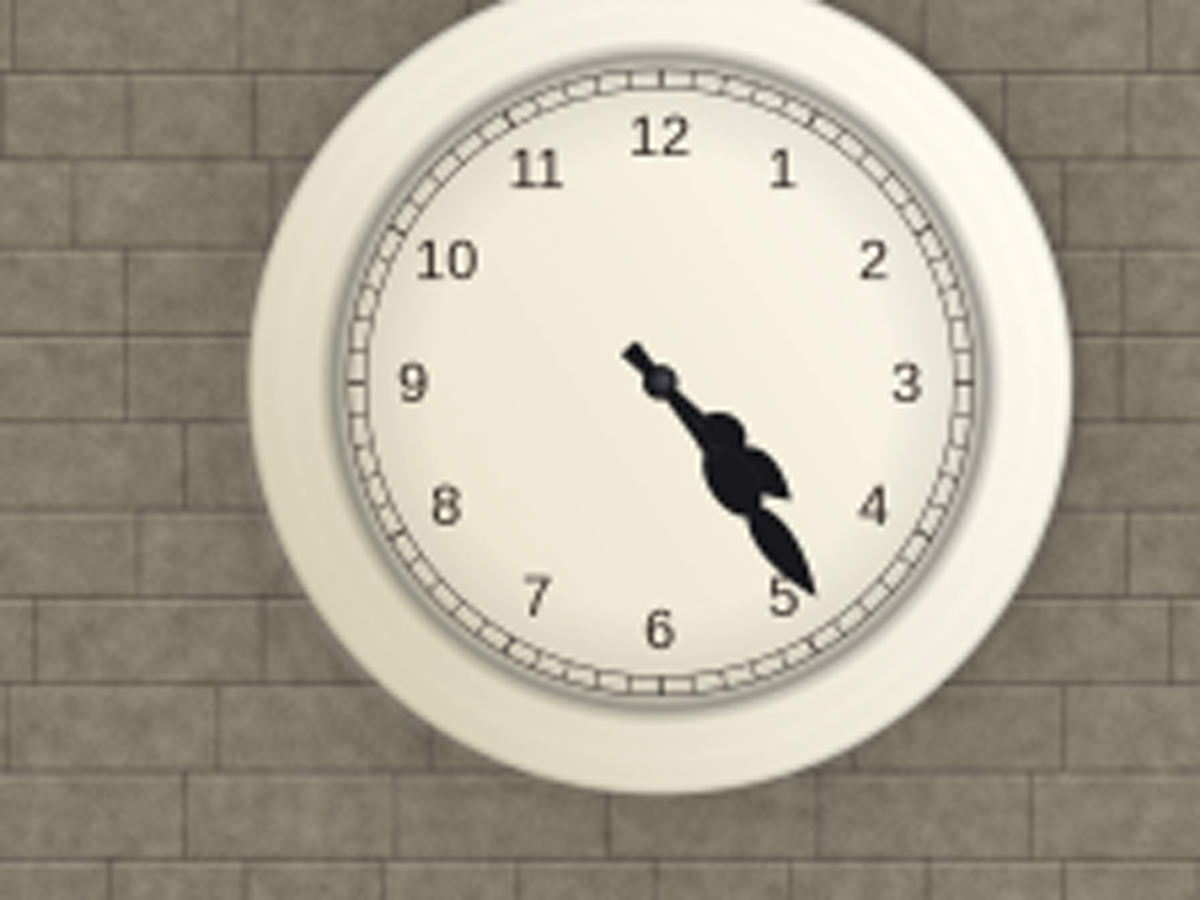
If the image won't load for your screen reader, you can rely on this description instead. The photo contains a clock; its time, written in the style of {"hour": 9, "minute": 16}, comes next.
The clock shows {"hour": 4, "minute": 24}
